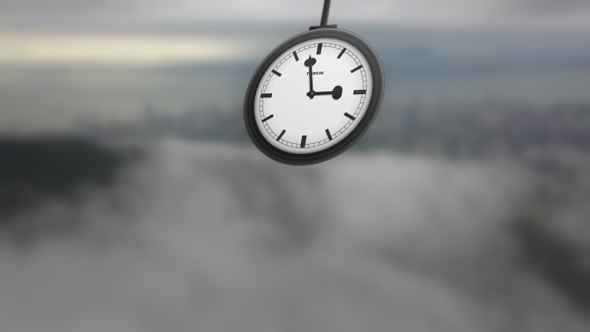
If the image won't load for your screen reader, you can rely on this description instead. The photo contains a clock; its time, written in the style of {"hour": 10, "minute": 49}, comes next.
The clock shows {"hour": 2, "minute": 58}
